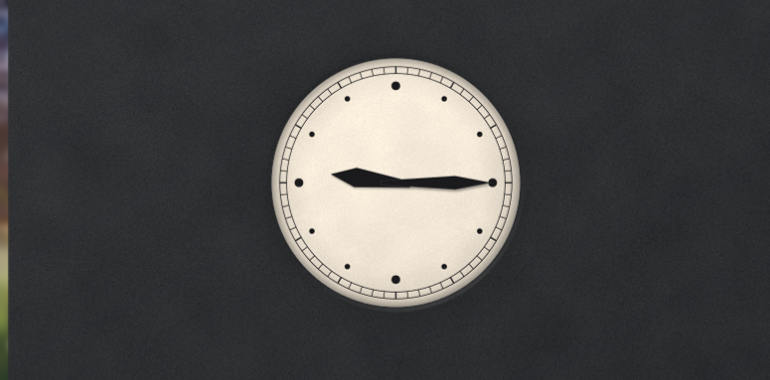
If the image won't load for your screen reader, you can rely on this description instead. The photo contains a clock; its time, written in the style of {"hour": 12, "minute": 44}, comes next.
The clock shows {"hour": 9, "minute": 15}
